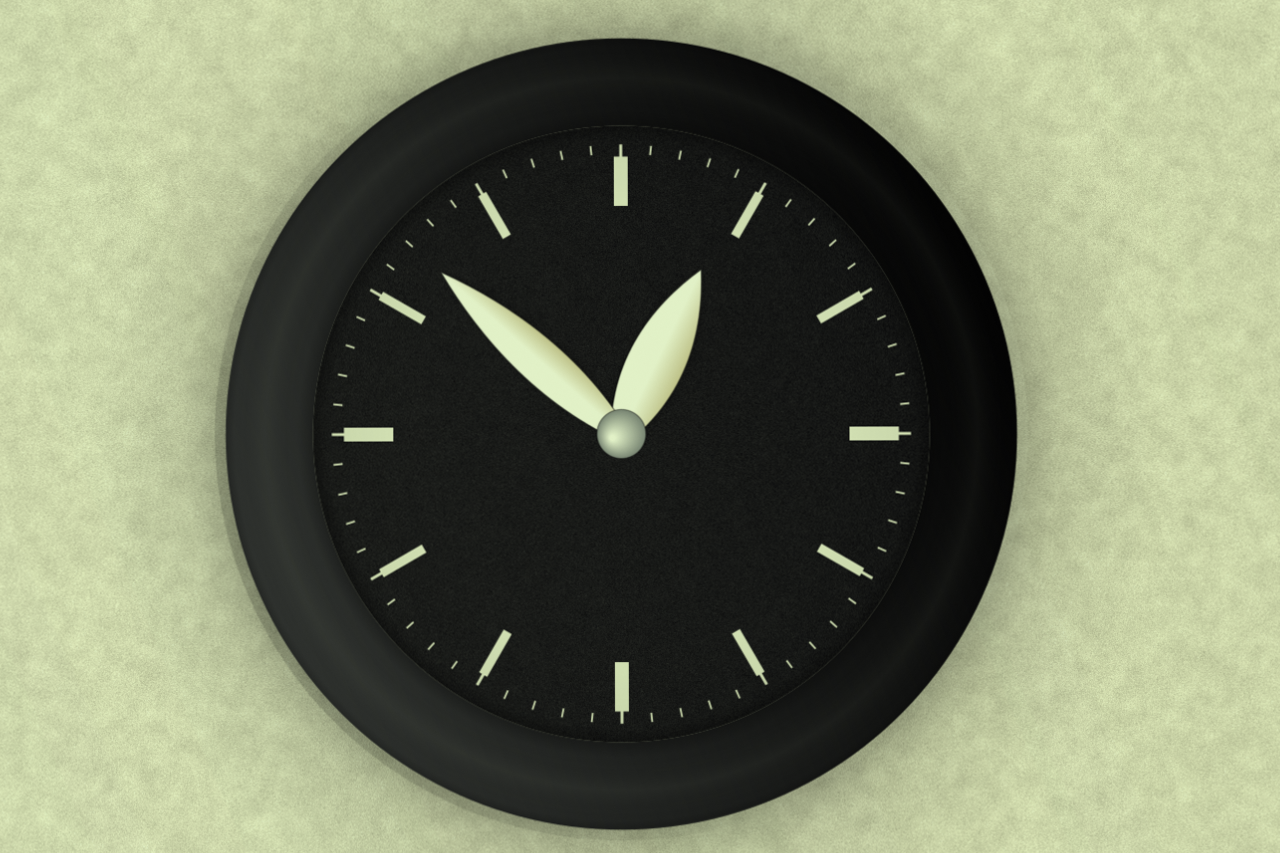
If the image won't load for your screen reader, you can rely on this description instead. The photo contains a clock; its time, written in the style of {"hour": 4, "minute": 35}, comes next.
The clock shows {"hour": 12, "minute": 52}
